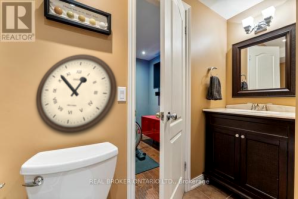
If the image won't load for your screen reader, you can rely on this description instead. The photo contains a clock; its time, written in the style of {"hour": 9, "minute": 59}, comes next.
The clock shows {"hour": 12, "minute": 52}
